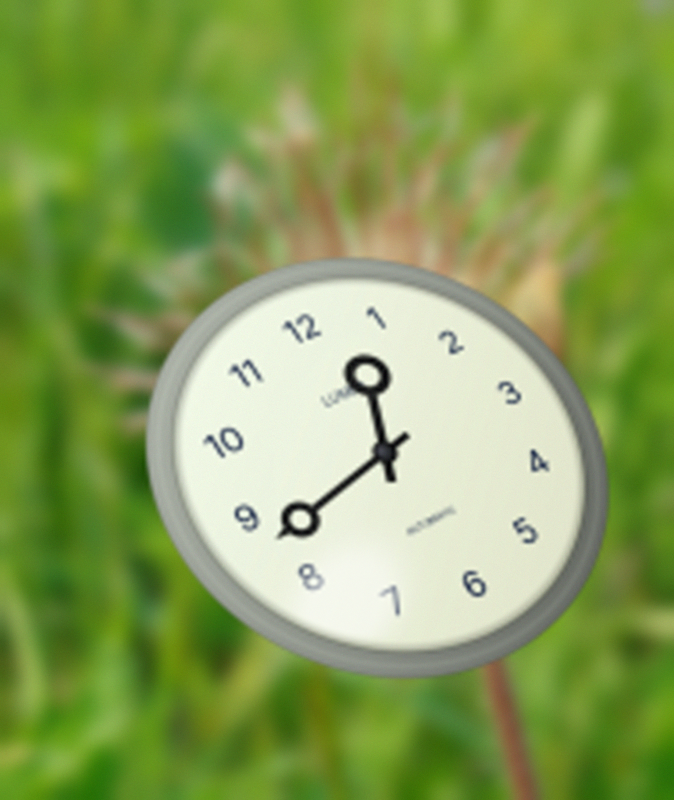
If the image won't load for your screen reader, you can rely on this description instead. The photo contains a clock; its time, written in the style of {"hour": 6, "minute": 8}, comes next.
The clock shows {"hour": 12, "minute": 43}
